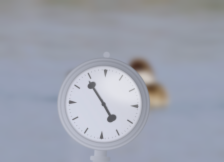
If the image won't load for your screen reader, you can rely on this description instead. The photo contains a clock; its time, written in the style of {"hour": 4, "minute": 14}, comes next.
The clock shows {"hour": 4, "minute": 54}
